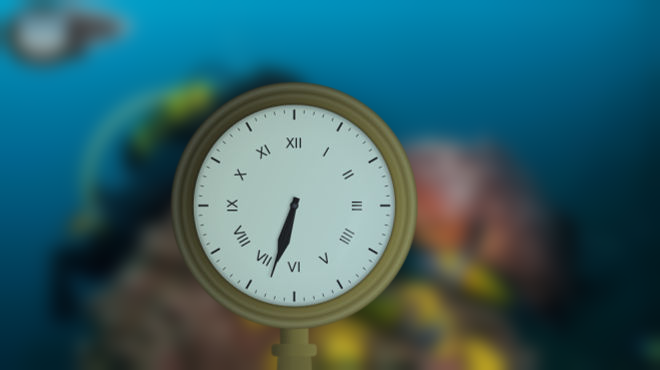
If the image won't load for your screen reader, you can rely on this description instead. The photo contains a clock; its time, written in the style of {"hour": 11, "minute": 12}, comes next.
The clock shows {"hour": 6, "minute": 33}
